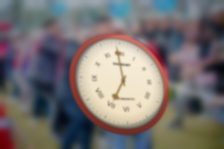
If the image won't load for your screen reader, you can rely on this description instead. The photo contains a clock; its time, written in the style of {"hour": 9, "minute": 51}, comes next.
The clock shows {"hour": 6, "minute": 59}
